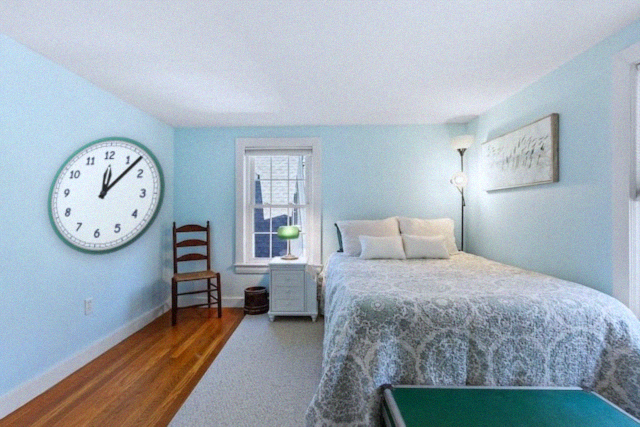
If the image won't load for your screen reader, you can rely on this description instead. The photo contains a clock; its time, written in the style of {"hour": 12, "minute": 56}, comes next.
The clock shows {"hour": 12, "minute": 7}
